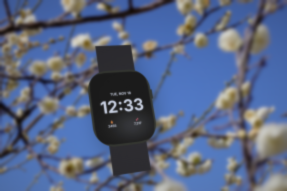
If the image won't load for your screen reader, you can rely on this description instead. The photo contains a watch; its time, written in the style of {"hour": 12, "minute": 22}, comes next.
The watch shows {"hour": 12, "minute": 33}
